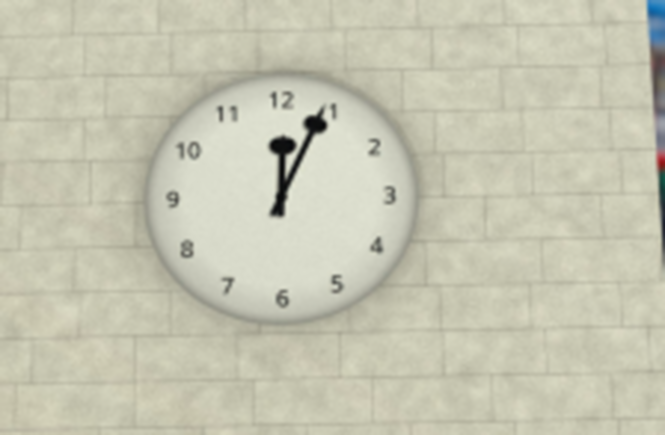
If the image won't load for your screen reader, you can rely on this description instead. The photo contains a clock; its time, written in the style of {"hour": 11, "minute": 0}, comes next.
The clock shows {"hour": 12, "minute": 4}
